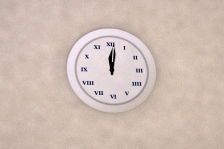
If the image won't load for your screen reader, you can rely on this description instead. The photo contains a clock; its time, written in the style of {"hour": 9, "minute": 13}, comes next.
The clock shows {"hour": 12, "minute": 1}
